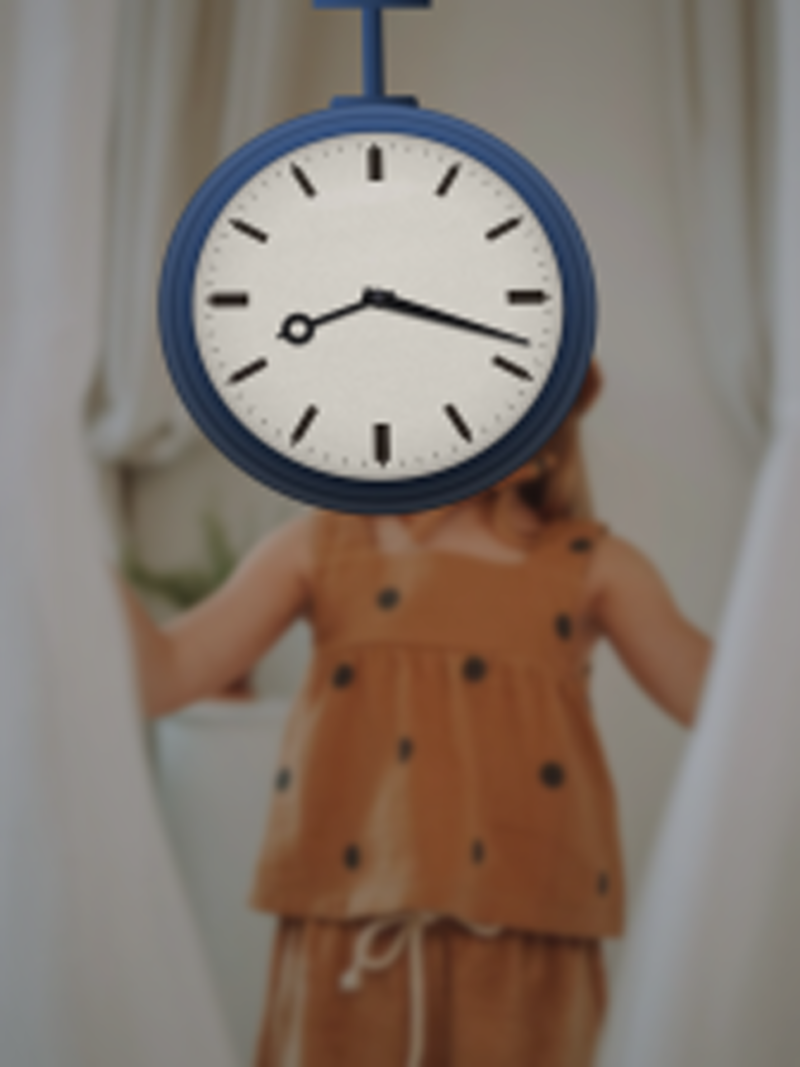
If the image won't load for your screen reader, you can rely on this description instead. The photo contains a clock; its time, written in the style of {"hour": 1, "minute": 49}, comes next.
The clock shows {"hour": 8, "minute": 18}
